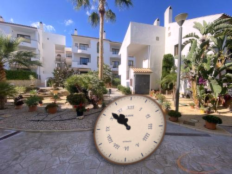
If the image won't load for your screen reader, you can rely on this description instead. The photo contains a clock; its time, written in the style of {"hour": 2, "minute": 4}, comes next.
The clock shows {"hour": 10, "minute": 52}
